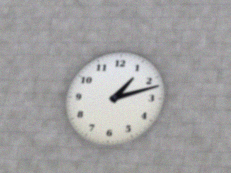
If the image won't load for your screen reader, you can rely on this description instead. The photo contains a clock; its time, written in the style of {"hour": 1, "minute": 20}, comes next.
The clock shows {"hour": 1, "minute": 12}
